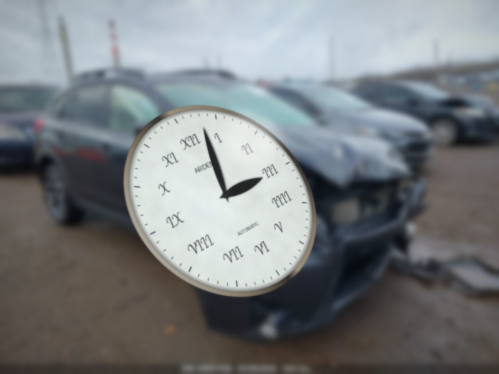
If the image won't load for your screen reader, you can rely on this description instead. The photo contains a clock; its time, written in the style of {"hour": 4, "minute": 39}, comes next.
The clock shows {"hour": 3, "minute": 3}
